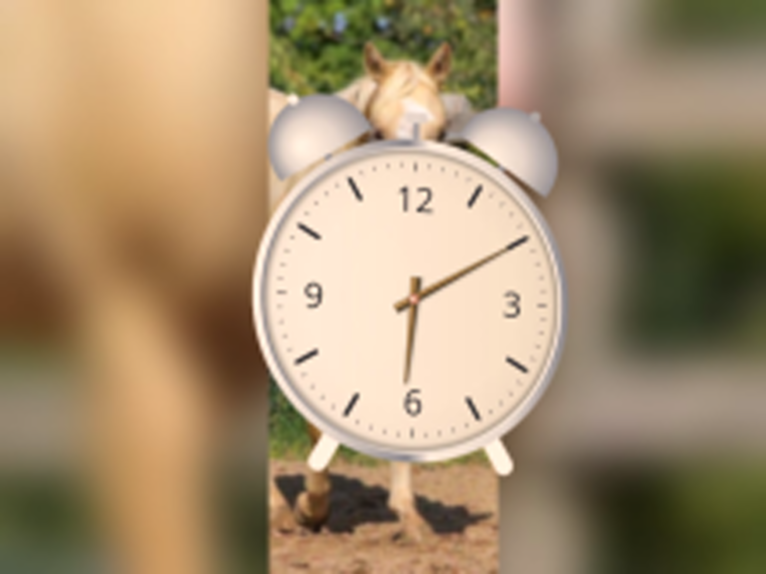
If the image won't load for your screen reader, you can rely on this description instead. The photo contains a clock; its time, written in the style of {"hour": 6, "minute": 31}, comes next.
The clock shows {"hour": 6, "minute": 10}
